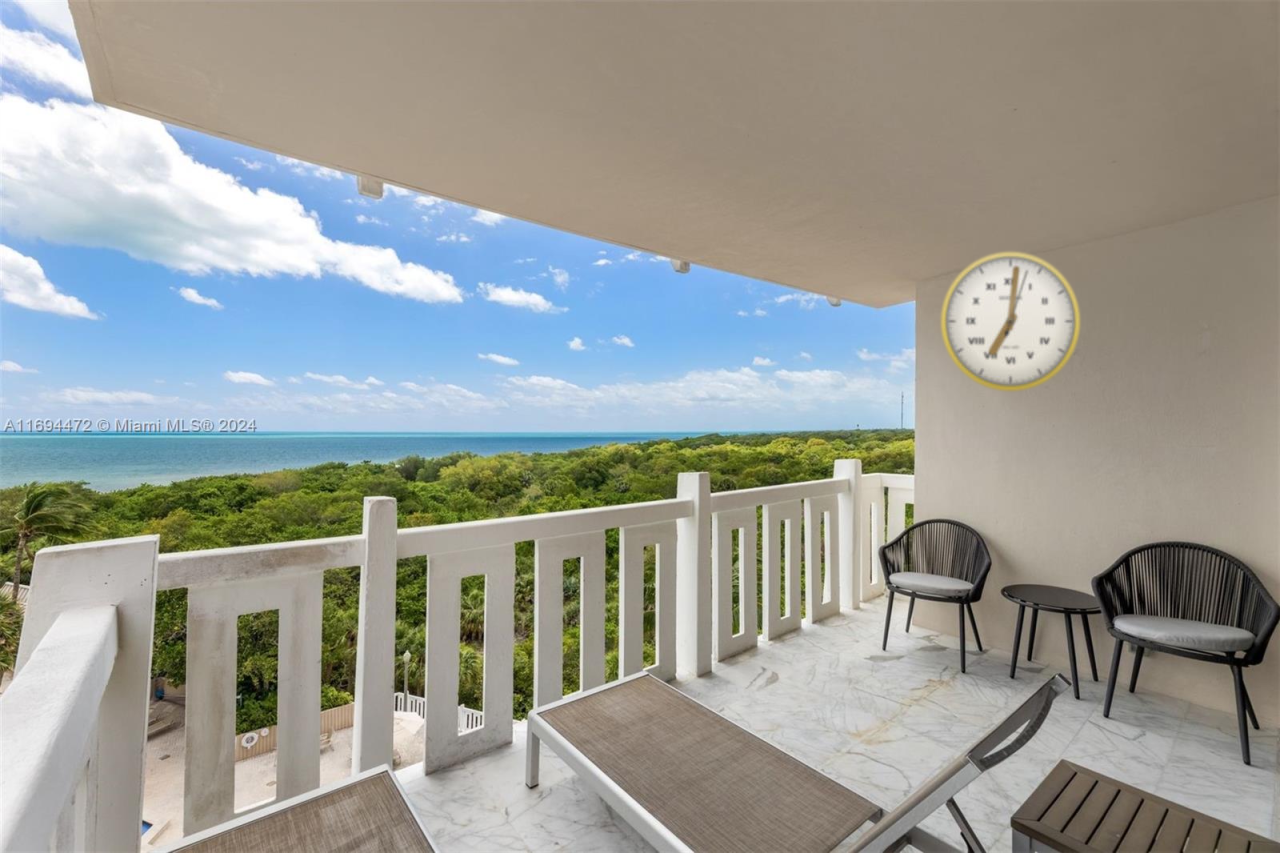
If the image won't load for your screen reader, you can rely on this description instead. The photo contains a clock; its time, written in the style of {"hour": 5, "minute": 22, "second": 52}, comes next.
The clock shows {"hour": 7, "minute": 1, "second": 3}
